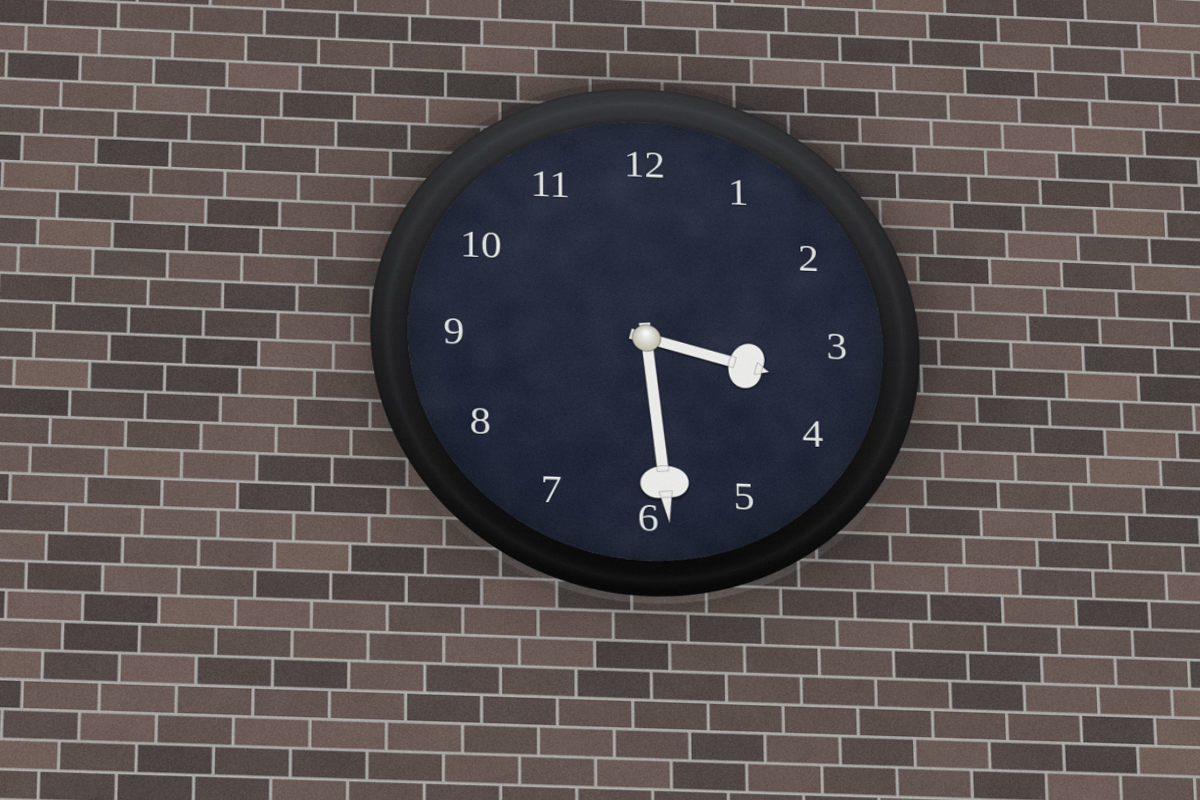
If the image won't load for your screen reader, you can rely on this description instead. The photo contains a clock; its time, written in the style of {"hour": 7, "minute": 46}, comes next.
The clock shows {"hour": 3, "minute": 29}
